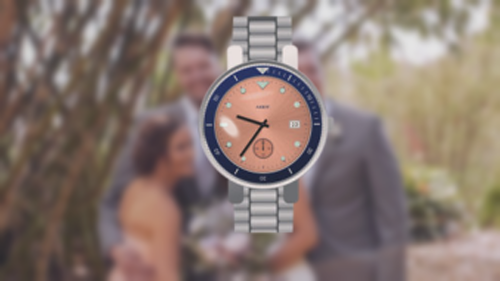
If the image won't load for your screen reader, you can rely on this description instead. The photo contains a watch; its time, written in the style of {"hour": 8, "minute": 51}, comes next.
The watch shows {"hour": 9, "minute": 36}
